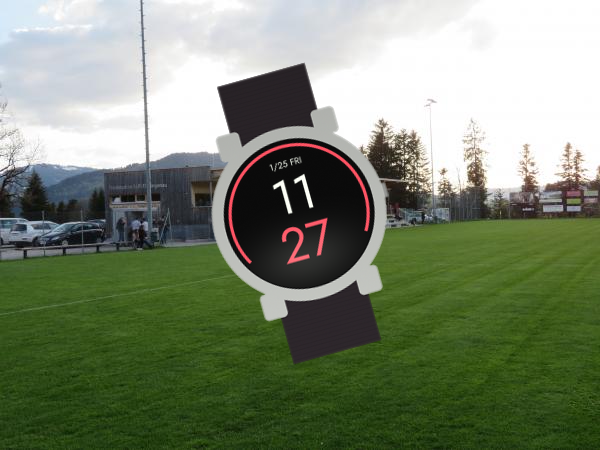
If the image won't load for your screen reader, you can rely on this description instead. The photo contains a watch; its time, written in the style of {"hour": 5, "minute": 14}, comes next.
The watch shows {"hour": 11, "minute": 27}
